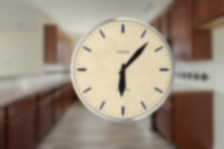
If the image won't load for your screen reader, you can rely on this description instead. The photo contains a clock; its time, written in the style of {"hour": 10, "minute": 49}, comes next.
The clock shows {"hour": 6, "minute": 7}
